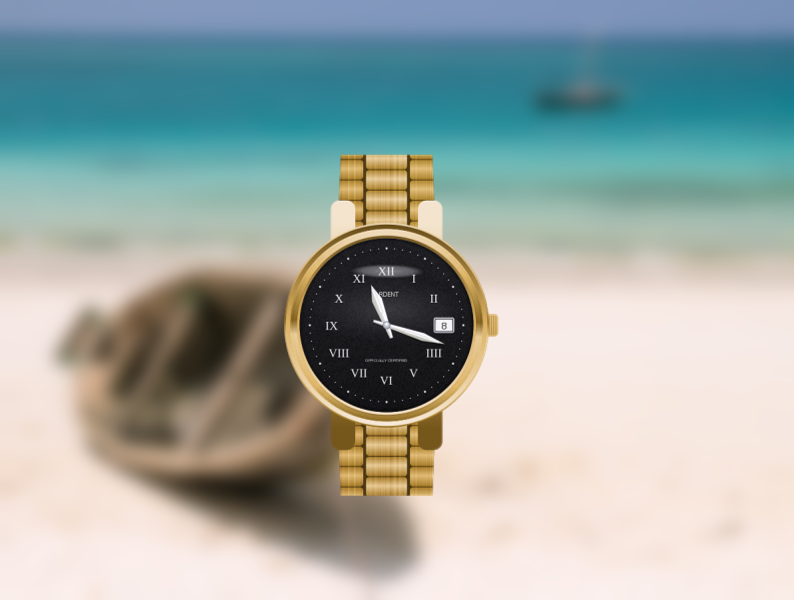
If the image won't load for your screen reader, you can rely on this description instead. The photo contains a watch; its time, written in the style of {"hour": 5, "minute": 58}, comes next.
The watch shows {"hour": 11, "minute": 18}
